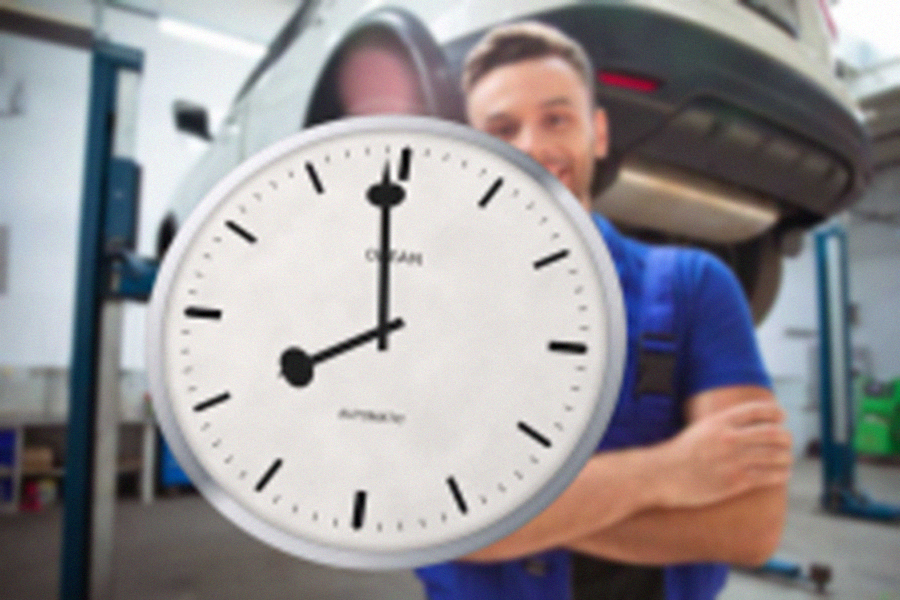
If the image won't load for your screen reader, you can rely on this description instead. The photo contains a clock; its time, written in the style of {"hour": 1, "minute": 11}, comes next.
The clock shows {"hour": 7, "minute": 59}
